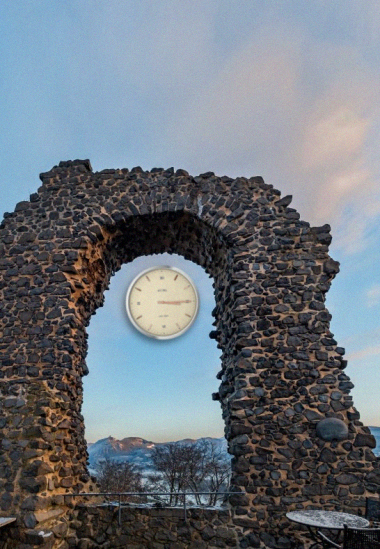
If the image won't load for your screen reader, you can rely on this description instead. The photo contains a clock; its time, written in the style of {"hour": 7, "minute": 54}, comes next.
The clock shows {"hour": 3, "minute": 15}
